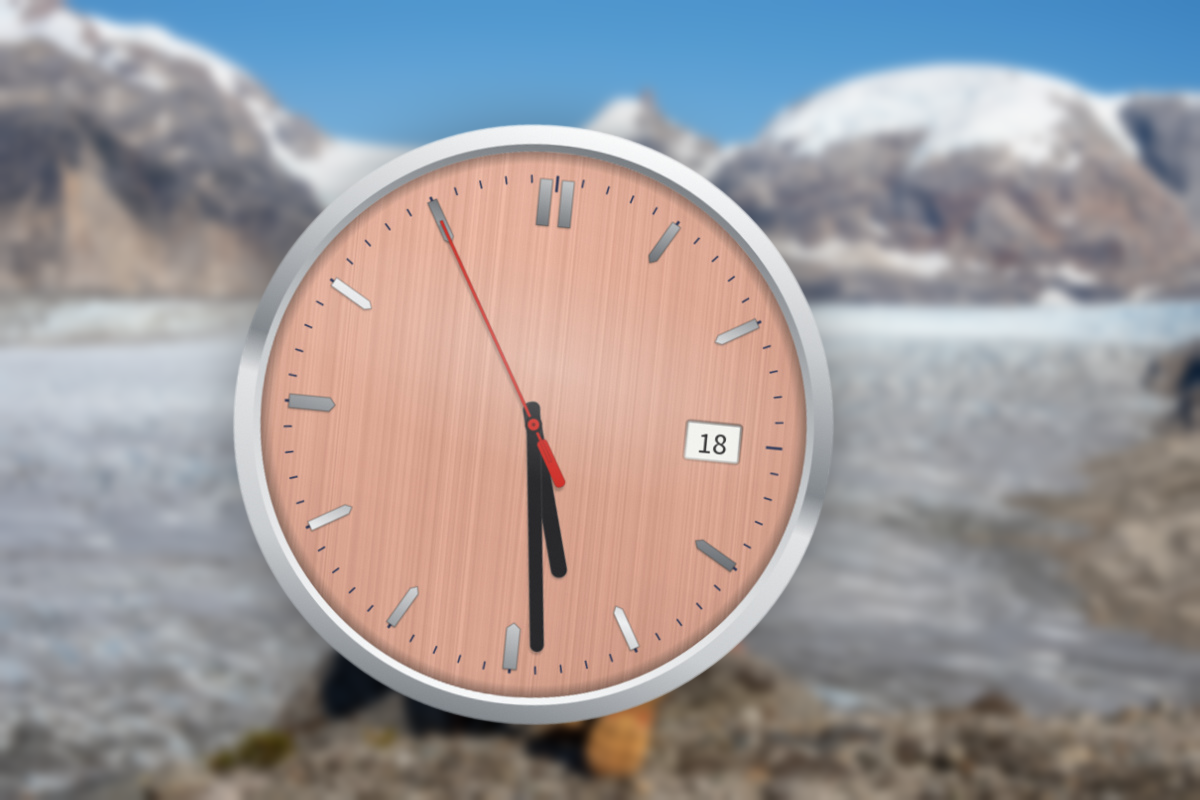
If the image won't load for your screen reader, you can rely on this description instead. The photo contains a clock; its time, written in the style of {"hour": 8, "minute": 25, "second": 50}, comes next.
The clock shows {"hour": 5, "minute": 28, "second": 55}
